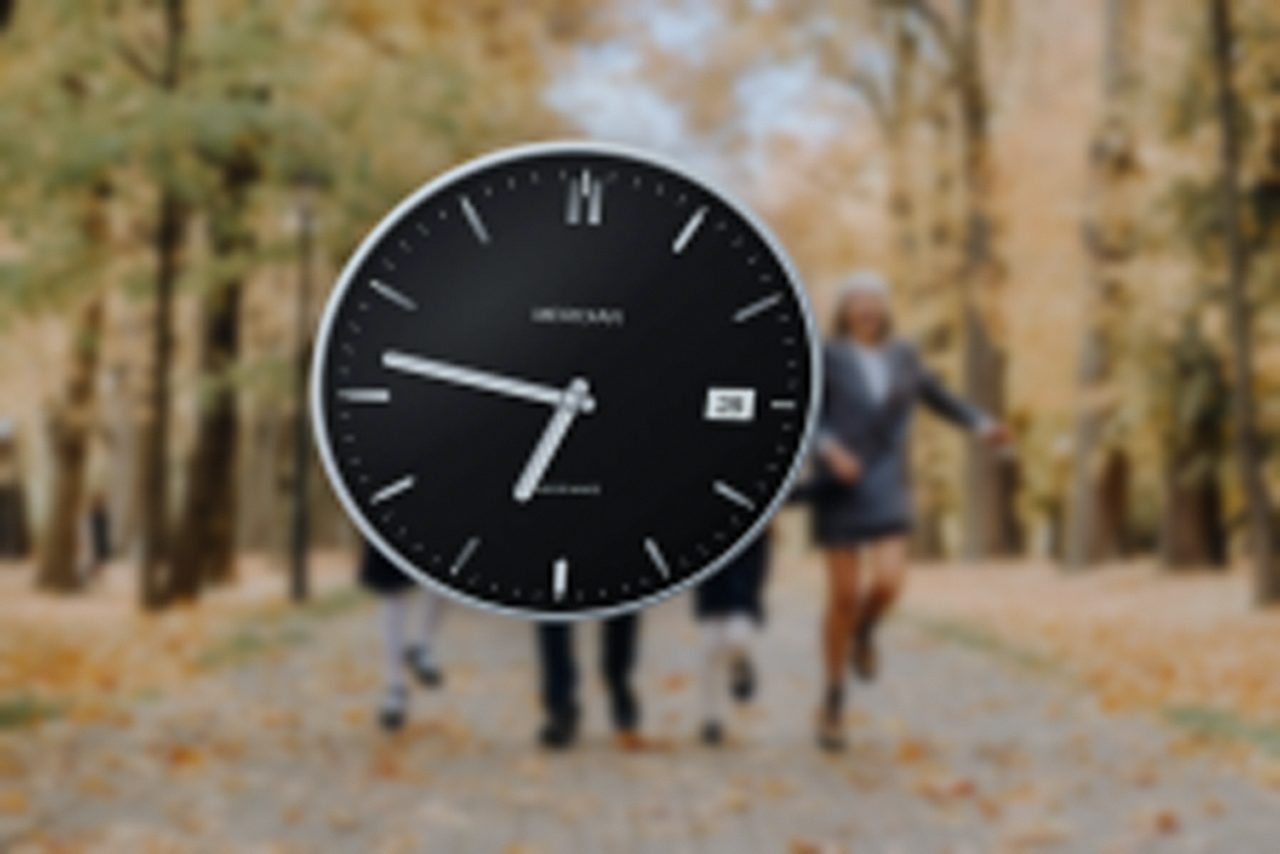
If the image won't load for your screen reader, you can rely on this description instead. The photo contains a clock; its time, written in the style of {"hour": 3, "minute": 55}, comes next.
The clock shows {"hour": 6, "minute": 47}
